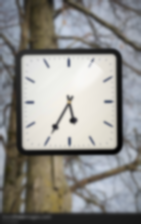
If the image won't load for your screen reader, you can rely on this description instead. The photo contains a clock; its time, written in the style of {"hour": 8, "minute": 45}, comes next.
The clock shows {"hour": 5, "minute": 35}
